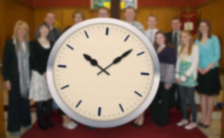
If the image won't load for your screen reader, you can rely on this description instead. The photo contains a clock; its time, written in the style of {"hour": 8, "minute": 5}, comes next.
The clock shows {"hour": 10, "minute": 8}
